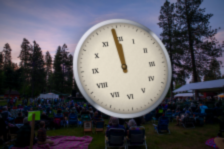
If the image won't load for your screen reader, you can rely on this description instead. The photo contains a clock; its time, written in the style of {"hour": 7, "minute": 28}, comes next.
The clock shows {"hour": 11, "minute": 59}
